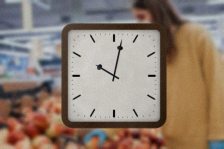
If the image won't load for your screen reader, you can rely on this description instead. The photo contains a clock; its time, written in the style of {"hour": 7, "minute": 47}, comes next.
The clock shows {"hour": 10, "minute": 2}
